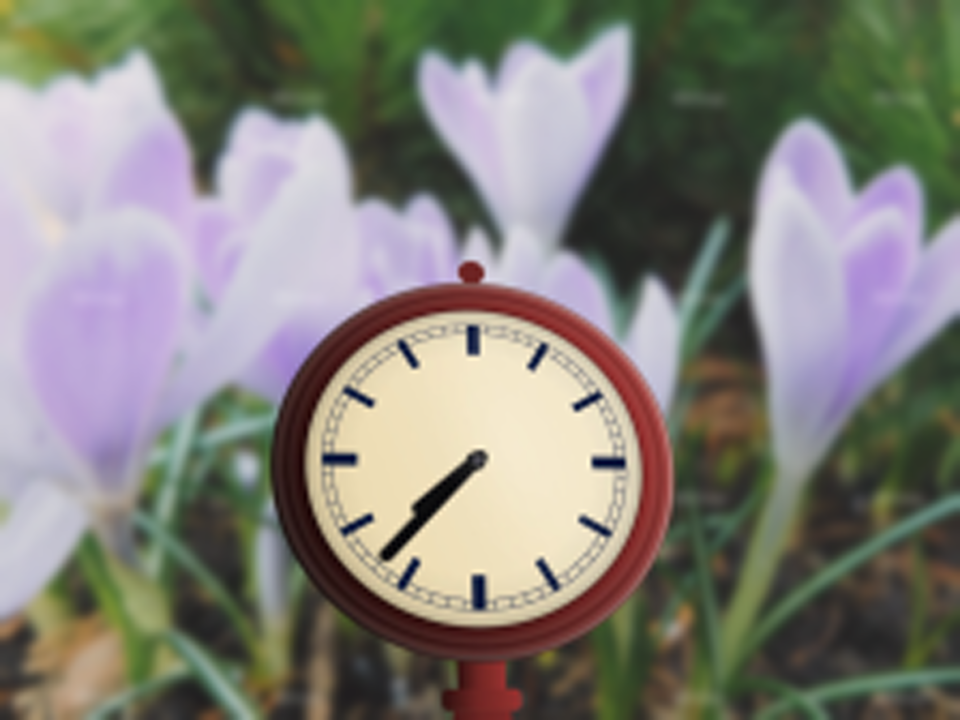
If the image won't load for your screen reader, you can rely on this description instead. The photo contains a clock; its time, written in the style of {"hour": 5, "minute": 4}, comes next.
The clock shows {"hour": 7, "minute": 37}
